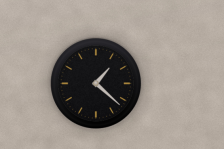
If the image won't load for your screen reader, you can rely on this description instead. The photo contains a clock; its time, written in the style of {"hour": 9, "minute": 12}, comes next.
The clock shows {"hour": 1, "minute": 22}
